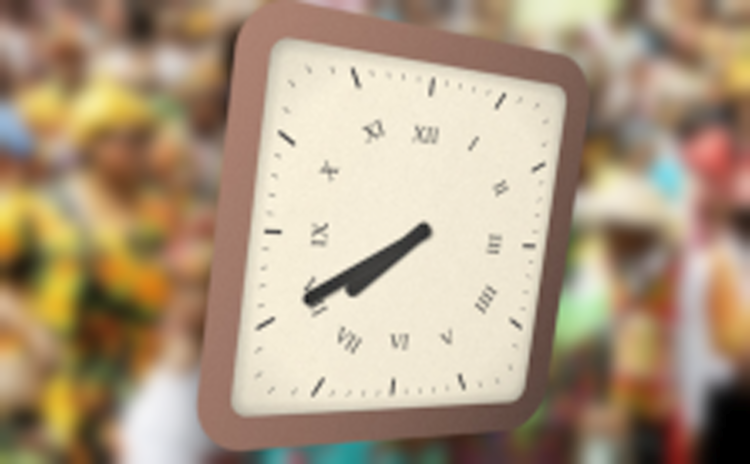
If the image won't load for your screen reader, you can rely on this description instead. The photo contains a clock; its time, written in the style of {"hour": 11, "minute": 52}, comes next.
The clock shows {"hour": 7, "minute": 40}
